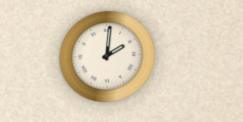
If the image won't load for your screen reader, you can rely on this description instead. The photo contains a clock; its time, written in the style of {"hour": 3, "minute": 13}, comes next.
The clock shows {"hour": 2, "minute": 1}
